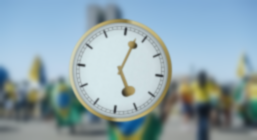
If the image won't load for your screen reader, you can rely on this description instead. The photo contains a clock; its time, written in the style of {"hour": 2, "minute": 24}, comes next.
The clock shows {"hour": 5, "minute": 3}
